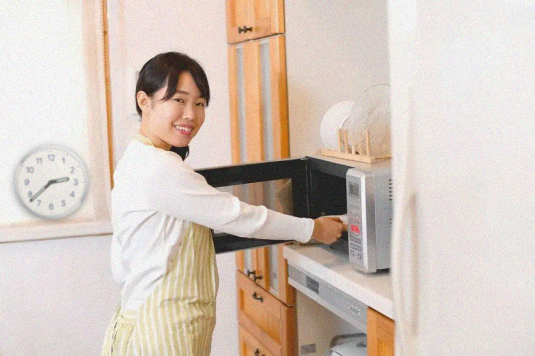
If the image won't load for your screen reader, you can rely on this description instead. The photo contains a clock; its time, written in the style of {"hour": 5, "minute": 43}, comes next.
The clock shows {"hour": 2, "minute": 38}
